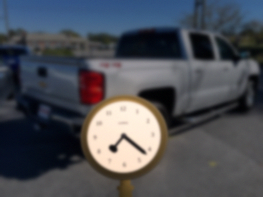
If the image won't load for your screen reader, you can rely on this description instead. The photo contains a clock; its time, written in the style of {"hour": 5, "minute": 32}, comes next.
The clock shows {"hour": 7, "minute": 22}
